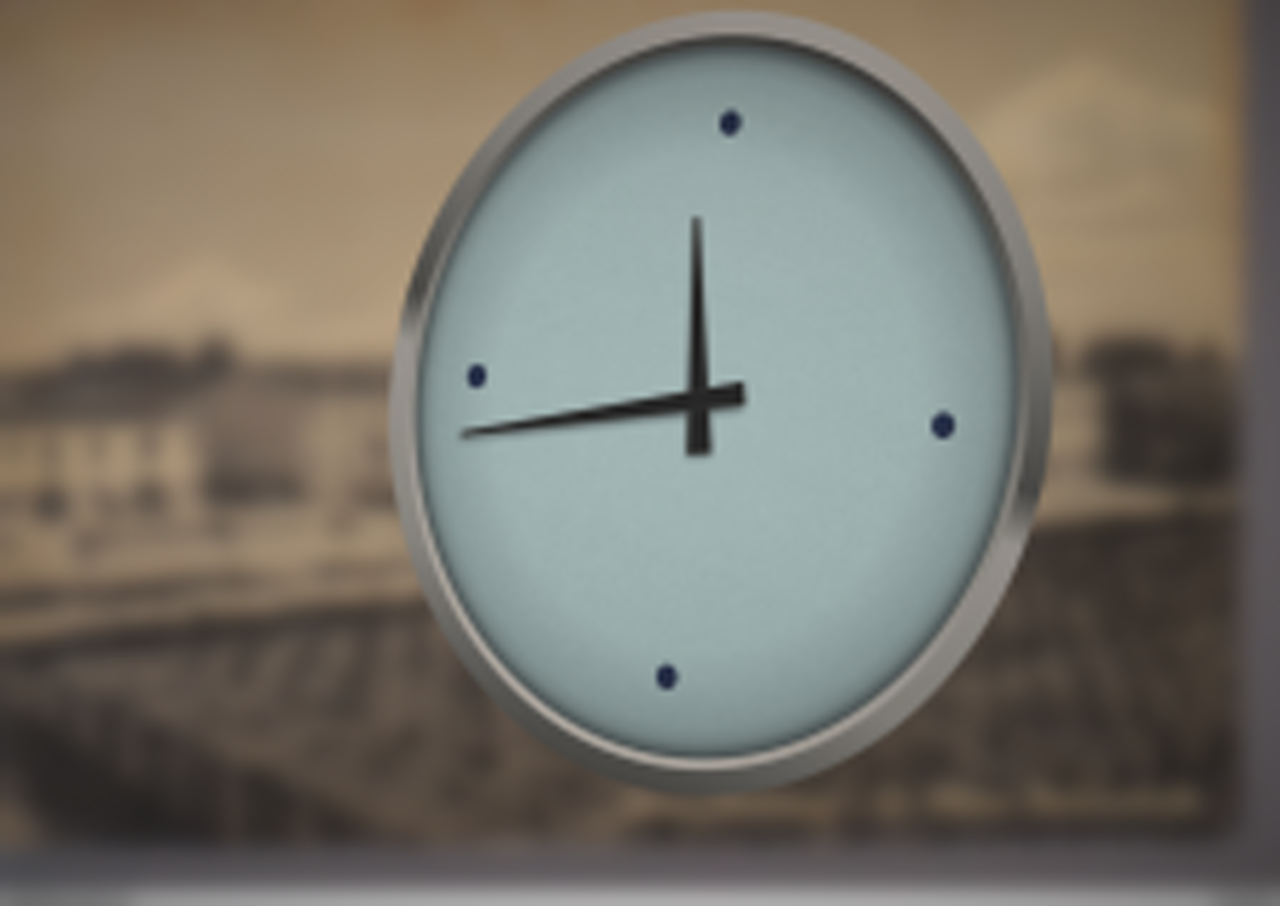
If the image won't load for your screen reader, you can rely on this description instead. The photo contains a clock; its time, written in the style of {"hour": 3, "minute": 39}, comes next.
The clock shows {"hour": 11, "minute": 43}
